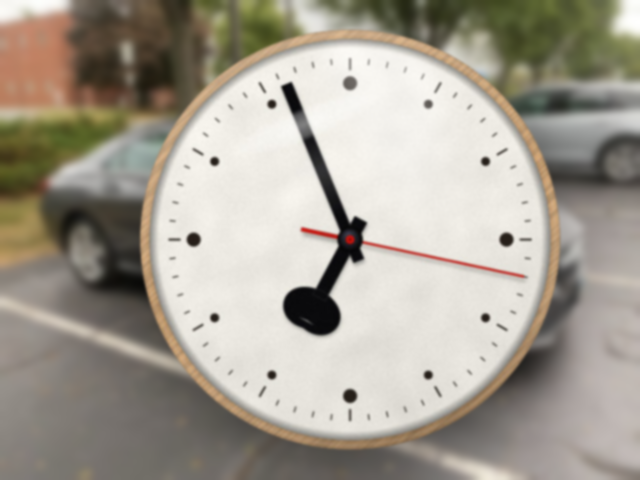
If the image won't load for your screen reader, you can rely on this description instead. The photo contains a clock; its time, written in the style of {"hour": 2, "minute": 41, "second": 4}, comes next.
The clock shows {"hour": 6, "minute": 56, "second": 17}
